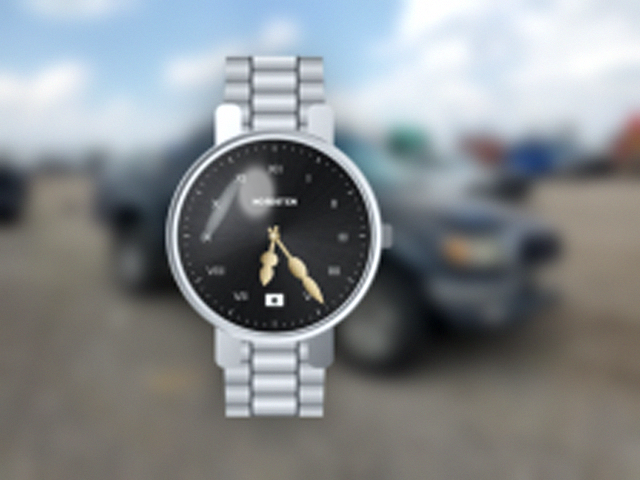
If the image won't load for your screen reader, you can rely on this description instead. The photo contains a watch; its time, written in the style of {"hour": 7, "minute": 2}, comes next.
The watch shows {"hour": 6, "minute": 24}
